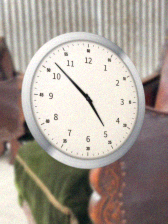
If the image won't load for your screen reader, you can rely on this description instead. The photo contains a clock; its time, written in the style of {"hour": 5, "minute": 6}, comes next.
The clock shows {"hour": 4, "minute": 52}
